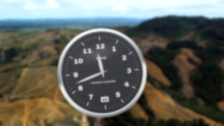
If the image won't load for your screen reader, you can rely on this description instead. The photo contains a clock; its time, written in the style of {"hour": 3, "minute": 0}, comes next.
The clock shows {"hour": 11, "minute": 42}
